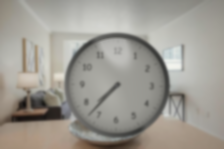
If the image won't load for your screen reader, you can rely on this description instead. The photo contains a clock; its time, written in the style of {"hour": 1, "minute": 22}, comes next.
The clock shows {"hour": 7, "minute": 37}
